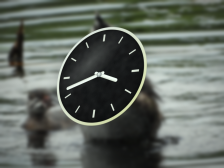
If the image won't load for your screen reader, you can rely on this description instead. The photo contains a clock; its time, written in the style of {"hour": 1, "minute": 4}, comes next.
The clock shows {"hour": 3, "minute": 42}
